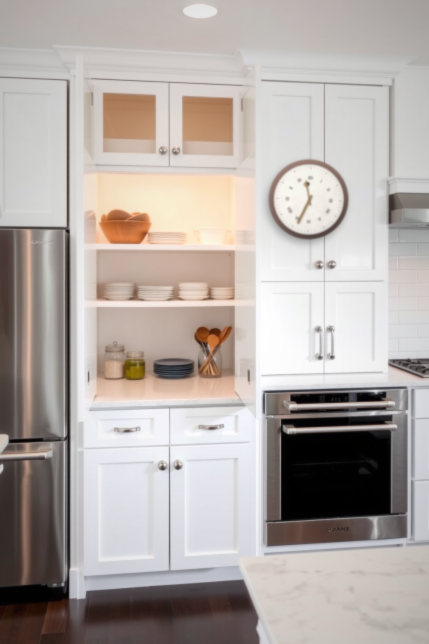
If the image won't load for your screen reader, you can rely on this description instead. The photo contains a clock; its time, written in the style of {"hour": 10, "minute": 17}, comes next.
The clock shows {"hour": 11, "minute": 34}
